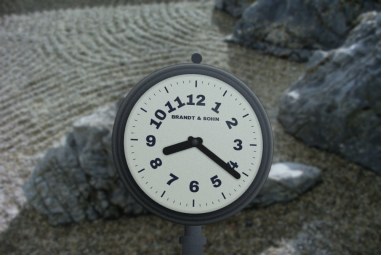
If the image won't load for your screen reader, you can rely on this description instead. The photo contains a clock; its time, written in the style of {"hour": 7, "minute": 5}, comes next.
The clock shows {"hour": 8, "minute": 21}
